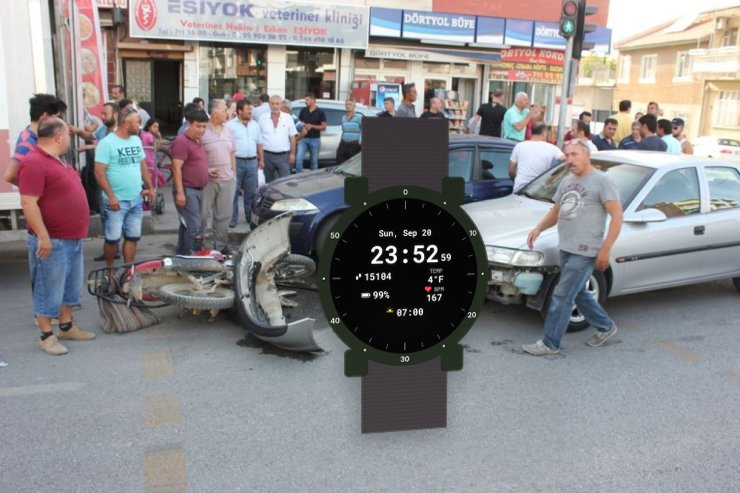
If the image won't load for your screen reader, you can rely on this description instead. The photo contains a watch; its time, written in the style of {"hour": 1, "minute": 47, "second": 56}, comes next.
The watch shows {"hour": 23, "minute": 52, "second": 59}
